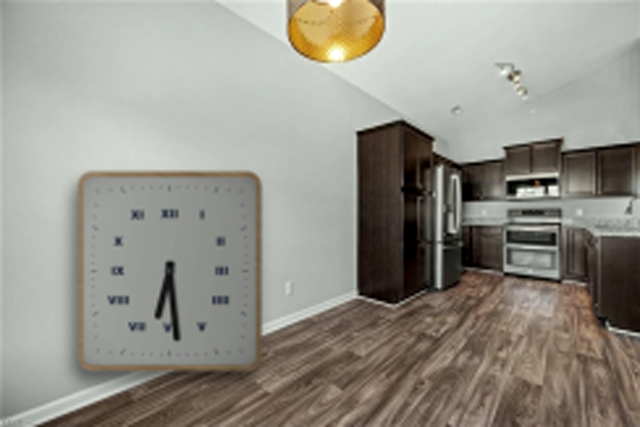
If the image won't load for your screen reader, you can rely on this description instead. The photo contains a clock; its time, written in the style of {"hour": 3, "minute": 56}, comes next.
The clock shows {"hour": 6, "minute": 29}
